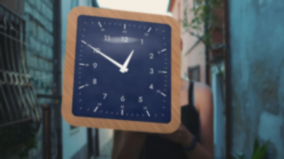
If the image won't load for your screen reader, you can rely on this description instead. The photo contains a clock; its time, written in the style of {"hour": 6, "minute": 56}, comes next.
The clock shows {"hour": 12, "minute": 50}
